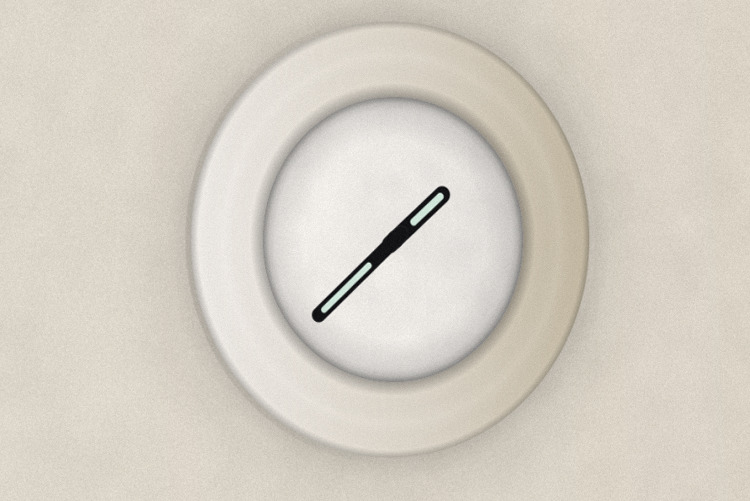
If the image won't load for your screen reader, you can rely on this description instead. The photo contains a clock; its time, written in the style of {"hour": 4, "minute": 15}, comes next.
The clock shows {"hour": 1, "minute": 38}
